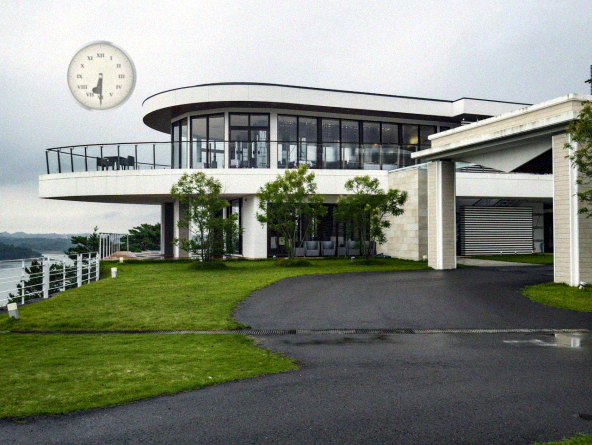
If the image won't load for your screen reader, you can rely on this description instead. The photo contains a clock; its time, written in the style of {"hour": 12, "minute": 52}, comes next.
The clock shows {"hour": 6, "minute": 30}
